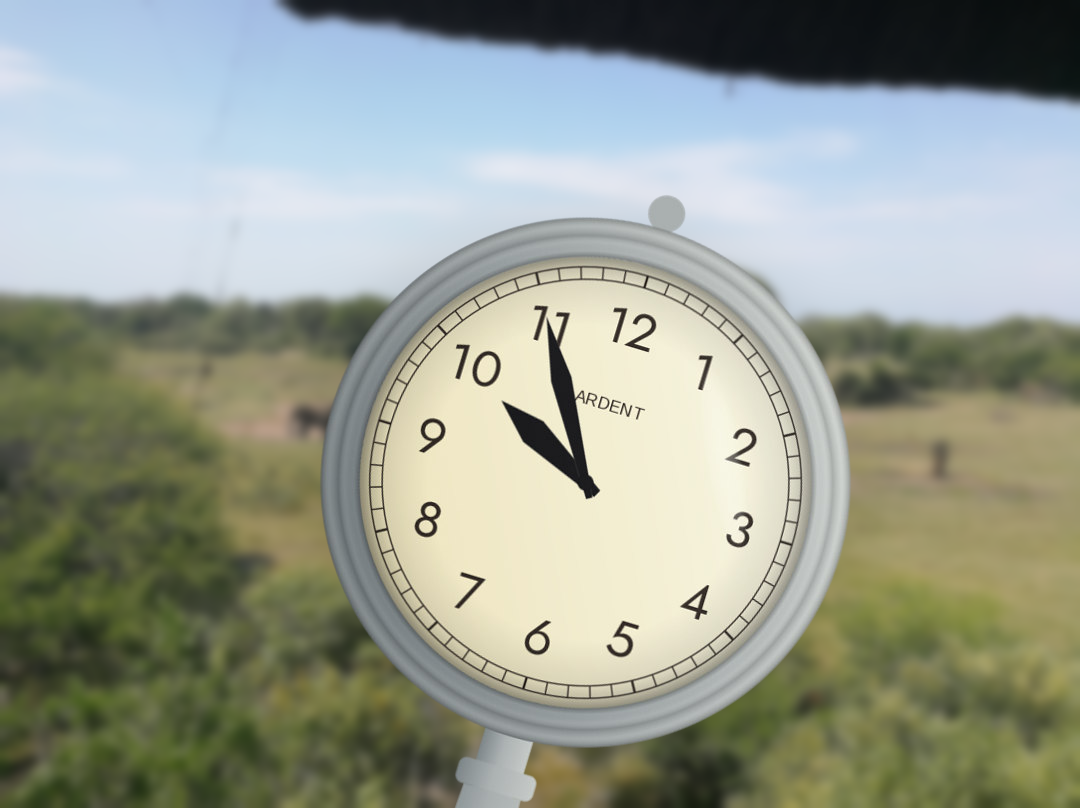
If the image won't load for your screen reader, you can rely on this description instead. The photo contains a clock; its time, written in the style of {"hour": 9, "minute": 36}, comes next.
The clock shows {"hour": 9, "minute": 55}
